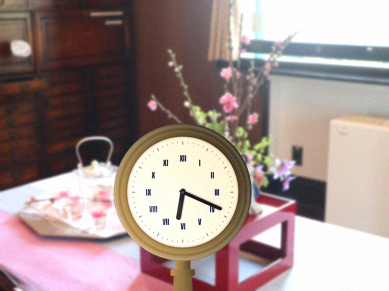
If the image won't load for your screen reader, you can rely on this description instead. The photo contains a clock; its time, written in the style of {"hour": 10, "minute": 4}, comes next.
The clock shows {"hour": 6, "minute": 19}
